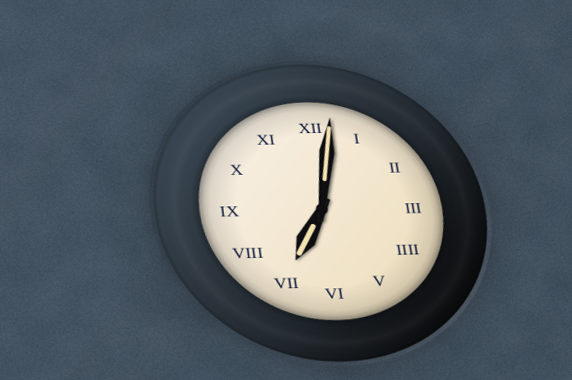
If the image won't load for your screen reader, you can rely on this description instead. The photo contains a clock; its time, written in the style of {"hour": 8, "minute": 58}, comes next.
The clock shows {"hour": 7, "minute": 2}
